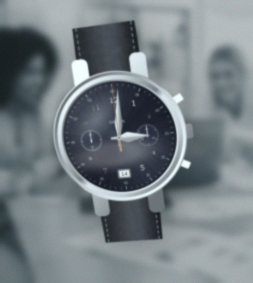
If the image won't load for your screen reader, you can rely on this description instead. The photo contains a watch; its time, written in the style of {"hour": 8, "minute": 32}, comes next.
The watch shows {"hour": 3, "minute": 1}
